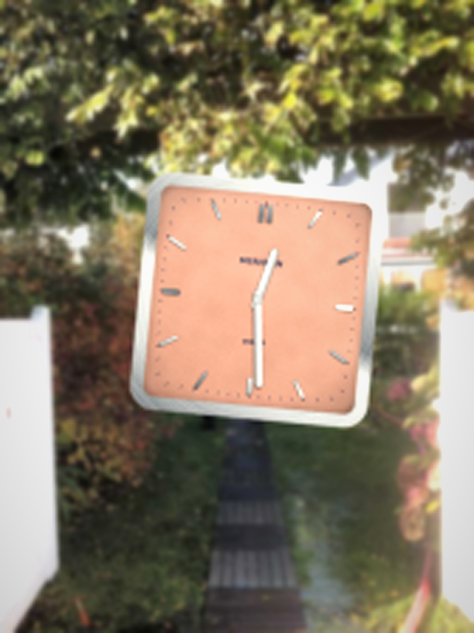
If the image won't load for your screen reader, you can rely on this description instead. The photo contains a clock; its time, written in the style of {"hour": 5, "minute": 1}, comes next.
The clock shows {"hour": 12, "minute": 29}
